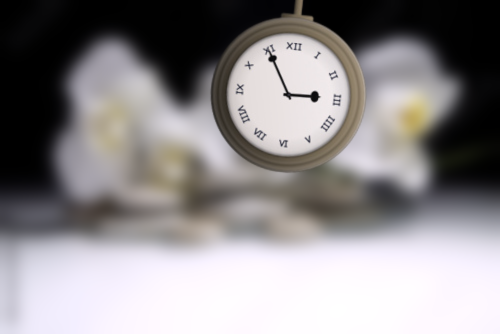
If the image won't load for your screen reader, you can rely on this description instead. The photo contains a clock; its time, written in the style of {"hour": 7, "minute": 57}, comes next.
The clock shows {"hour": 2, "minute": 55}
